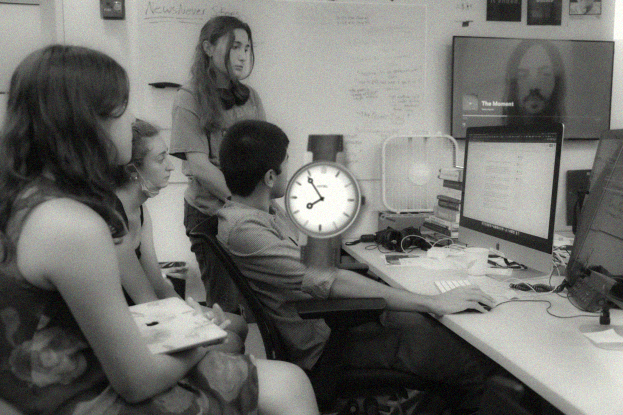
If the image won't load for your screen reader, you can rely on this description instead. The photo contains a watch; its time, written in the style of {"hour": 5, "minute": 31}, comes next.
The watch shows {"hour": 7, "minute": 54}
